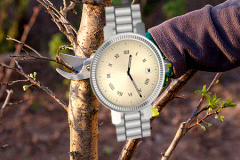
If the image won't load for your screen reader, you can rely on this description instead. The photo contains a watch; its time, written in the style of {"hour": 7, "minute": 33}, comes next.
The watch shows {"hour": 12, "minute": 26}
